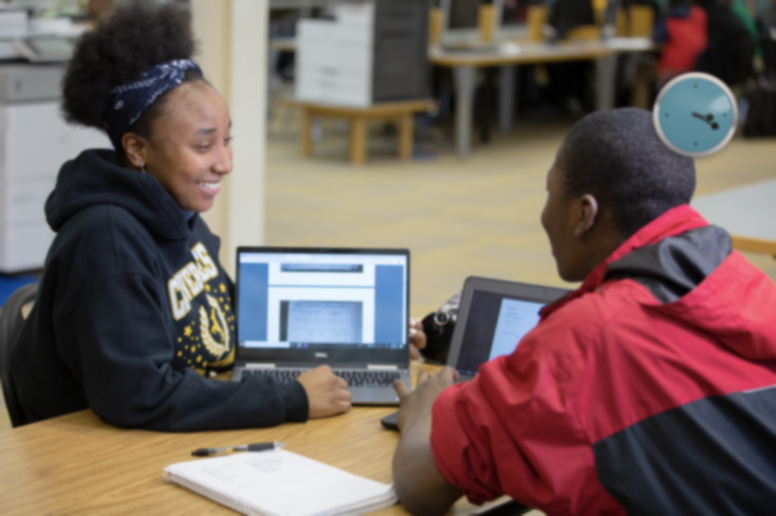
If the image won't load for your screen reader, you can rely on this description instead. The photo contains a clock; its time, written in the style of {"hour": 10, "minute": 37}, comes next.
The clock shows {"hour": 3, "minute": 20}
